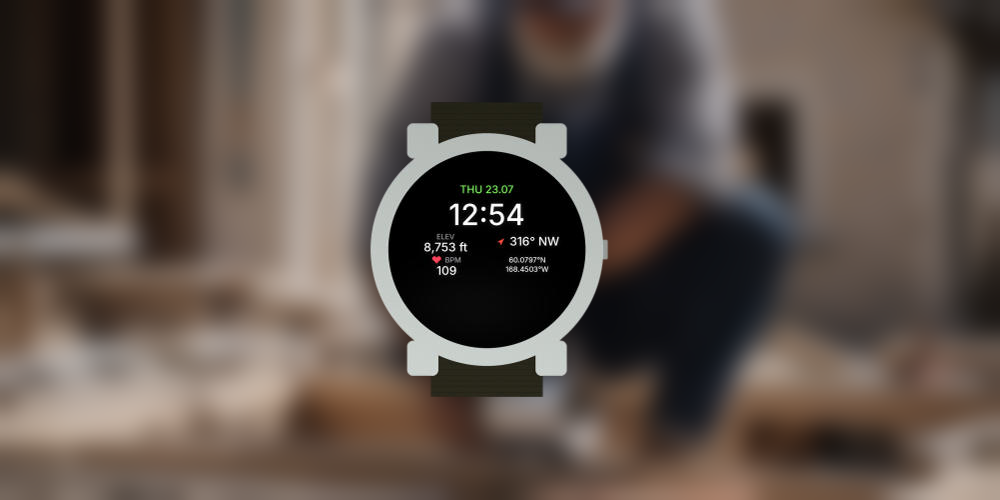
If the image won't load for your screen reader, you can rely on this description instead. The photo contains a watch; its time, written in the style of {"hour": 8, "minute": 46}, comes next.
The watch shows {"hour": 12, "minute": 54}
